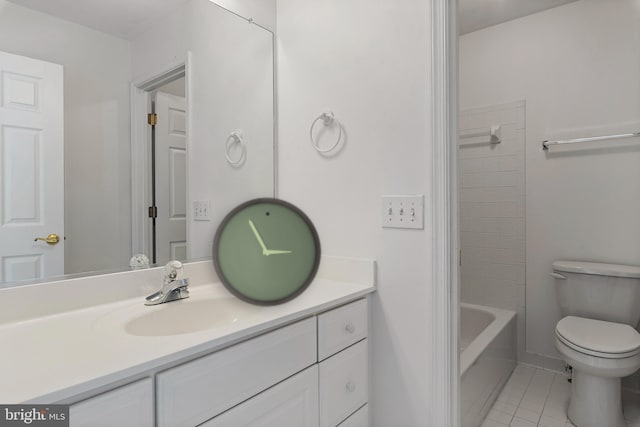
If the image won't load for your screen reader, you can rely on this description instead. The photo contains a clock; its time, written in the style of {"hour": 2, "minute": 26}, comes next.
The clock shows {"hour": 2, "minute": 55}
